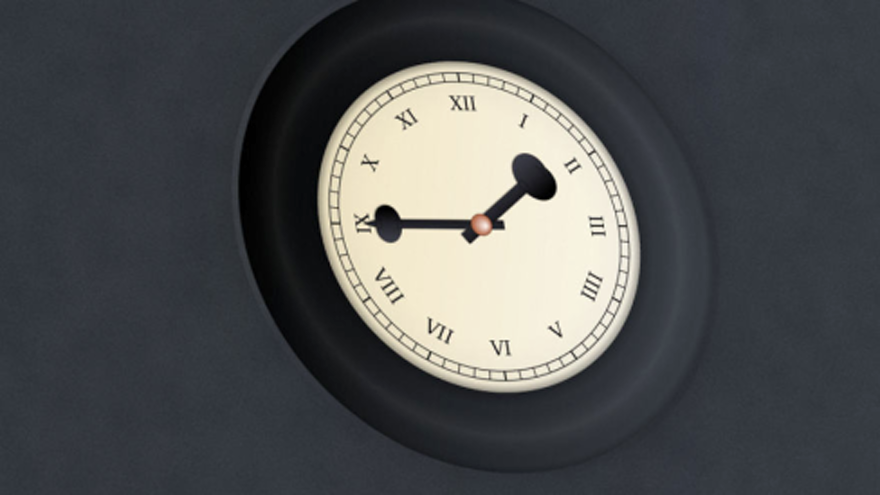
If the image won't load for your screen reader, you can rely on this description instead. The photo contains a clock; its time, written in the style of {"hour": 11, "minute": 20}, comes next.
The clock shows {"hour": 1, "minute": 45}
